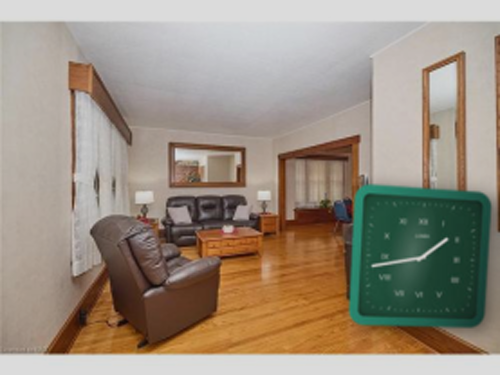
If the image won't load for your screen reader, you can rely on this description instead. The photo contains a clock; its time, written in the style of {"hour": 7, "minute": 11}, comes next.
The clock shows {"hour": 1, "minute": 43}
